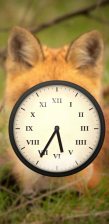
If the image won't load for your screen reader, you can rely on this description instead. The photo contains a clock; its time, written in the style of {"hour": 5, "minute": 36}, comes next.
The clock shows {"hour": 5, "minute": 35}
